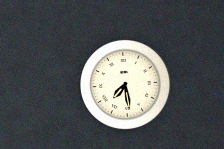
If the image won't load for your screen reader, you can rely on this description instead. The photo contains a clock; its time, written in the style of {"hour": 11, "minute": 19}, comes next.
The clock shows {"hour": 7, "minute": 29}
